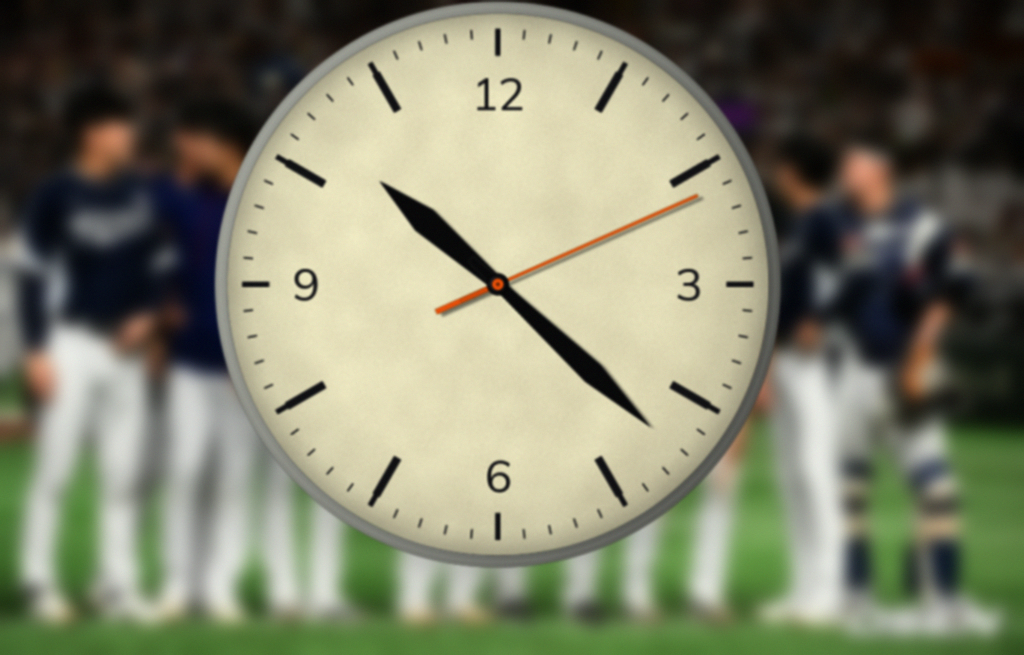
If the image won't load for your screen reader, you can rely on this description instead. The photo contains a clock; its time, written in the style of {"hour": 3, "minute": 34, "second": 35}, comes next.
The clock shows {"hour": 10, "minute": 22, "second": 11}
